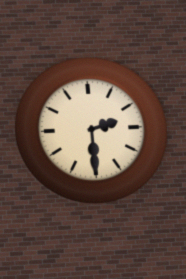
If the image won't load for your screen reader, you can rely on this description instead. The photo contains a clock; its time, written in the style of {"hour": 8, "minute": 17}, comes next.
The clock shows {"hour": 2, "minute": 30}
